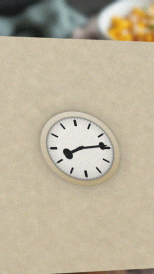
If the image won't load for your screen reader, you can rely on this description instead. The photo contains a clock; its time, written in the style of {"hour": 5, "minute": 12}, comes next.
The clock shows {"hour": 8, "minute": 14}
